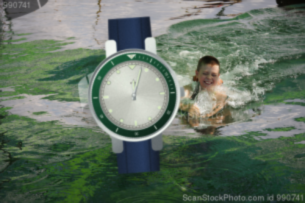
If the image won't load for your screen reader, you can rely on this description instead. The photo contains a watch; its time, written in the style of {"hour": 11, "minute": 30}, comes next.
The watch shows {"hour": 12, "minute": 3}
